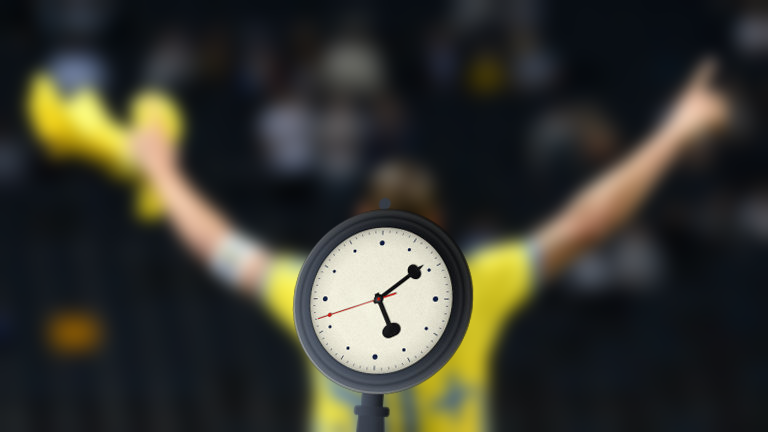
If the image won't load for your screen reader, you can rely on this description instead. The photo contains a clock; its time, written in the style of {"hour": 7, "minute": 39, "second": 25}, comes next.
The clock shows {"hour": 5, "minute": 8, "second": 42}
